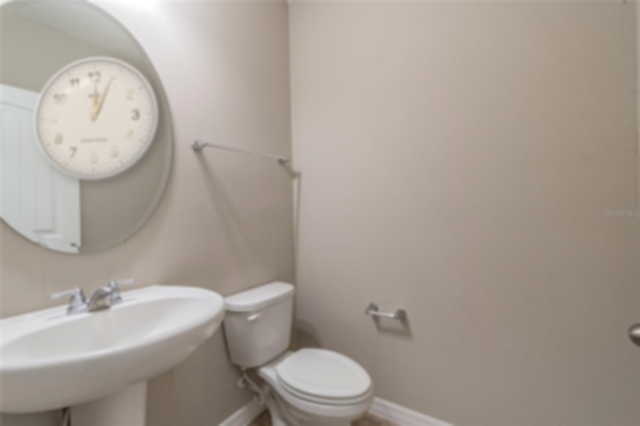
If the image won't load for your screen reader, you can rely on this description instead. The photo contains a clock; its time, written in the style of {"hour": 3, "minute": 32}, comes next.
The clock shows {"hour": 12, "minute": 4}
